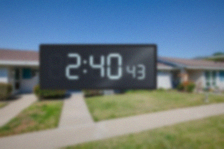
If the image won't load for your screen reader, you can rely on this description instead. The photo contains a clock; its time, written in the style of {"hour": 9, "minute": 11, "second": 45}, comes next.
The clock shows {"hour": 2, "minute": 40, "second": 43}
